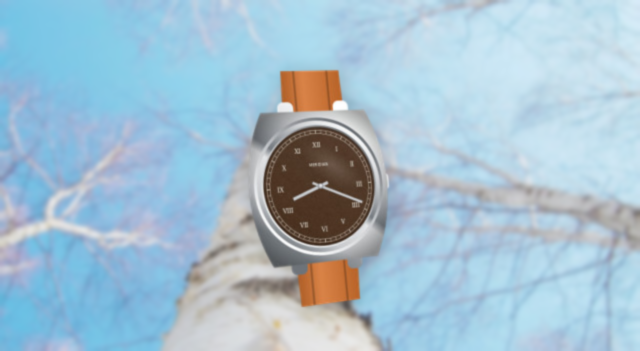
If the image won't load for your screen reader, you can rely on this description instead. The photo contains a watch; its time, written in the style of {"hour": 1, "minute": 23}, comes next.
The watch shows {"hour": 8, "minute": 19}
